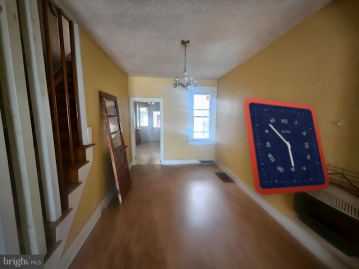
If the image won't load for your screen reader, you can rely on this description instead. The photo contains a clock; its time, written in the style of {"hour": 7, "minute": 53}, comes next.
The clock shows {"hour": 5, "minute": 53}
